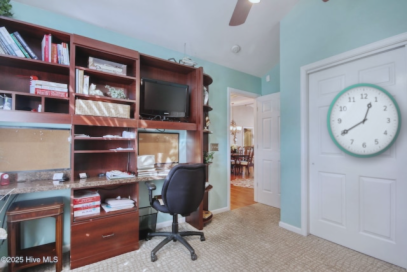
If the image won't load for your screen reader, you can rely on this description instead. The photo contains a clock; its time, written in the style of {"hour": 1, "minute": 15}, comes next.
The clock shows {"hour": 12, "minute": 40}
